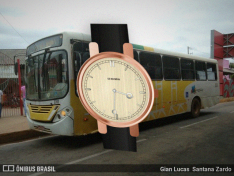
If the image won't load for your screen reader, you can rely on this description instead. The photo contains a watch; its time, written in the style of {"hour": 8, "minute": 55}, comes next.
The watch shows {"hour": 3, "minute": 31}
